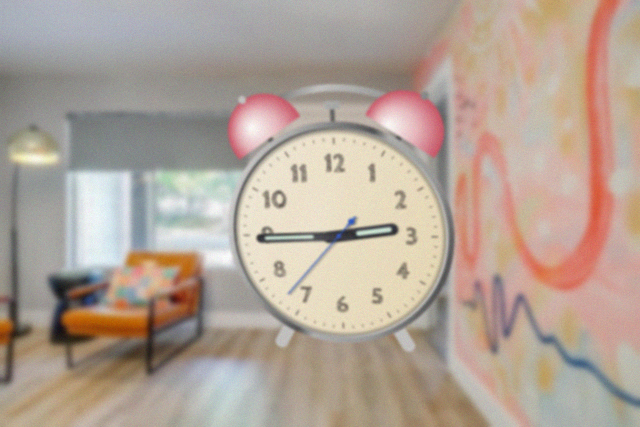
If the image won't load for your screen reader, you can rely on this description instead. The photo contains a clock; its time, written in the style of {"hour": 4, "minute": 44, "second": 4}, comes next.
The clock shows {"hour": 2, "minute": 44, "second": 37}
